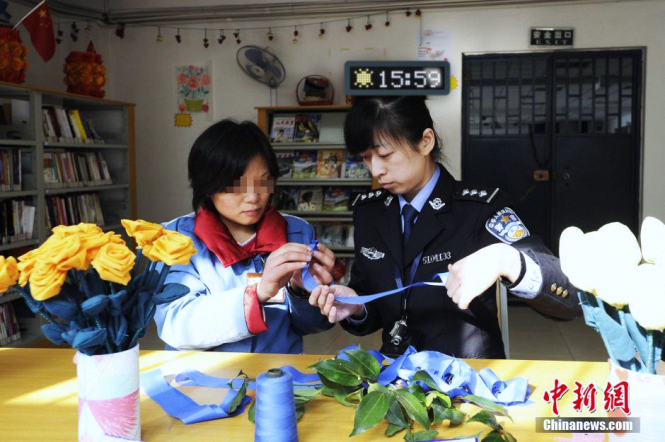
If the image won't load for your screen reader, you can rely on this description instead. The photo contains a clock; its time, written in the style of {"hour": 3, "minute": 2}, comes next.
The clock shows {"hour": 15, "minute": 59}
